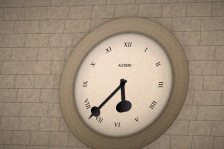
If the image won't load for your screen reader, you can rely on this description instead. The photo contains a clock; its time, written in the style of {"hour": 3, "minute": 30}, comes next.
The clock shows {"hour": 5, "minute": 37}
